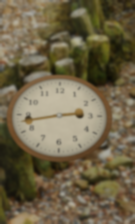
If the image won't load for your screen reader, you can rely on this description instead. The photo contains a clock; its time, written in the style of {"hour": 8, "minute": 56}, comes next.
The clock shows {"hour": 2, "minute": 43}
